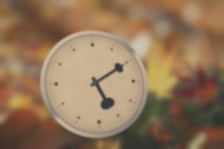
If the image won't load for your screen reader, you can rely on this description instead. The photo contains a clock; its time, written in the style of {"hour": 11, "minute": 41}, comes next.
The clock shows {"hour": 5, "minute": 10}
